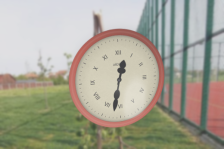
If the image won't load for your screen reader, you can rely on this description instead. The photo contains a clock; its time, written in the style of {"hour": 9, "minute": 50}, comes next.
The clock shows {"hour": 12, "minute": 32}
